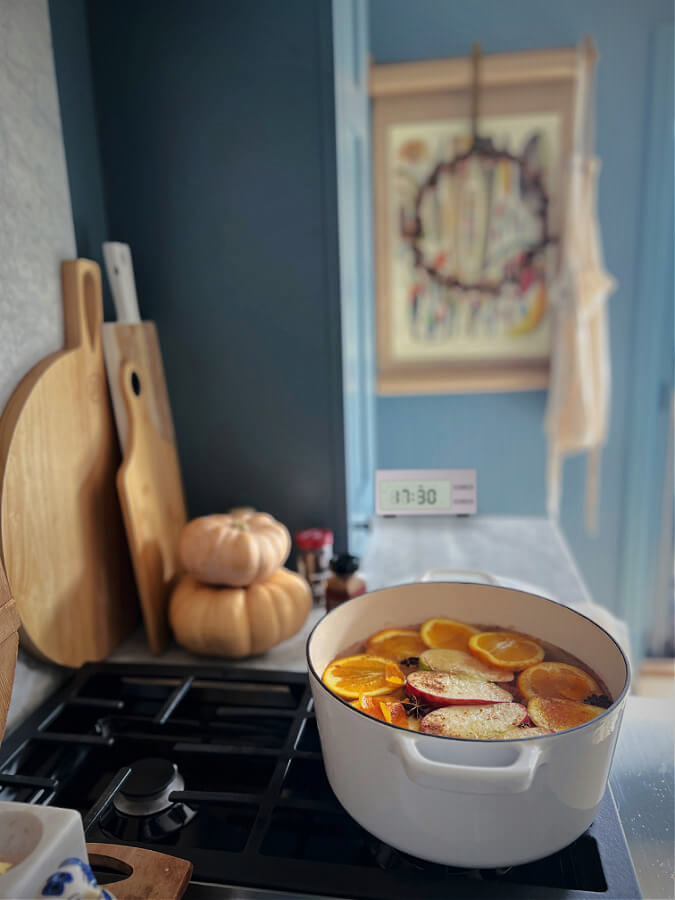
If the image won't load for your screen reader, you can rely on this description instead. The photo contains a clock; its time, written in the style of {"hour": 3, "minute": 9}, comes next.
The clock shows {"hour": 17, "minute": 30}
